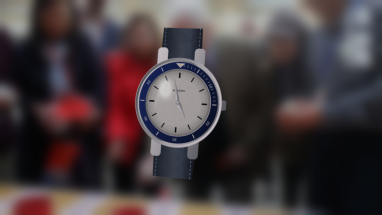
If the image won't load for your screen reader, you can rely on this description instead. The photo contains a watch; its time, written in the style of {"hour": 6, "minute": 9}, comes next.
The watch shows {"hour": 4, "minute": 58}
